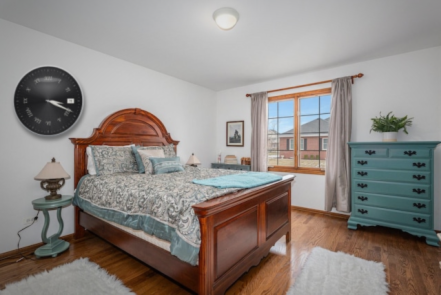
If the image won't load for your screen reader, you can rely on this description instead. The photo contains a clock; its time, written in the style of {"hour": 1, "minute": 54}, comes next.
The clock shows {"hour": 3, "minute": 19}
